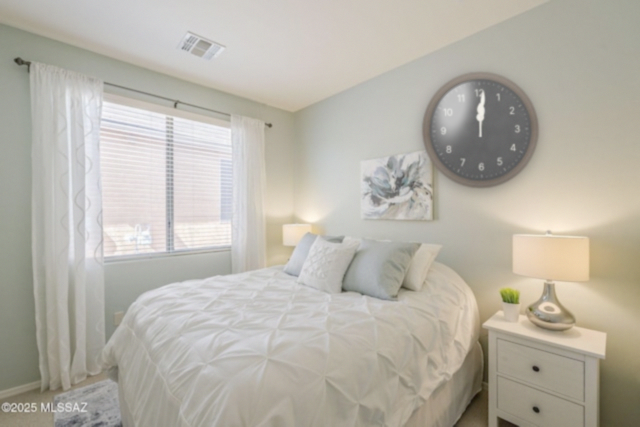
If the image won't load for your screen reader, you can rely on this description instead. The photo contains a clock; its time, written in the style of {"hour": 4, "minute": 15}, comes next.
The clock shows {"hour": 12, "minute": 1}
